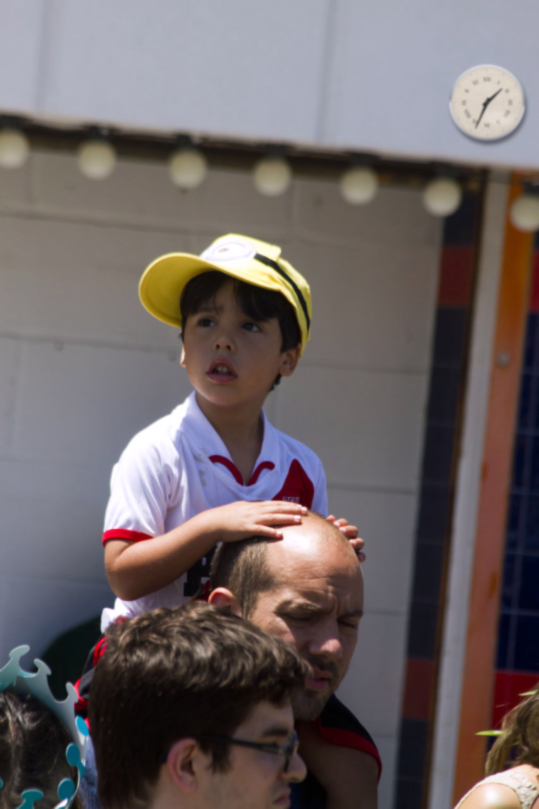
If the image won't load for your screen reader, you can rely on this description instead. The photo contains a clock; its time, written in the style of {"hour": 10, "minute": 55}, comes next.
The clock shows {"hour": 1, "minute": 34}
